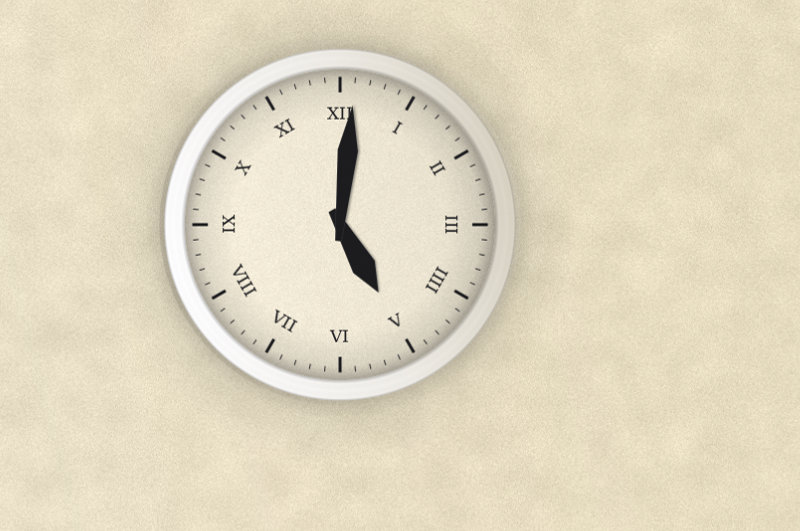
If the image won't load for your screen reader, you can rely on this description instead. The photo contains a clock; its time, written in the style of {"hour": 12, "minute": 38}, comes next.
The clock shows {"hour": 5, "minute": 1}
